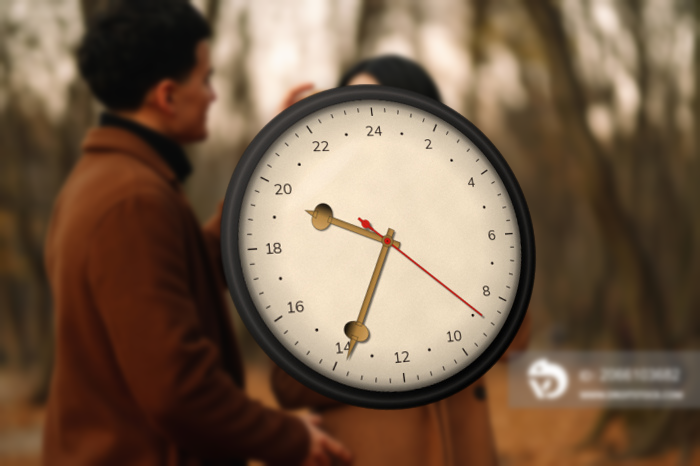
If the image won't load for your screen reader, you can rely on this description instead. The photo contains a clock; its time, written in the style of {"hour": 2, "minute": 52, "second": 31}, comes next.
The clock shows {"hour": 19, "minute": 34, "second": 22}
